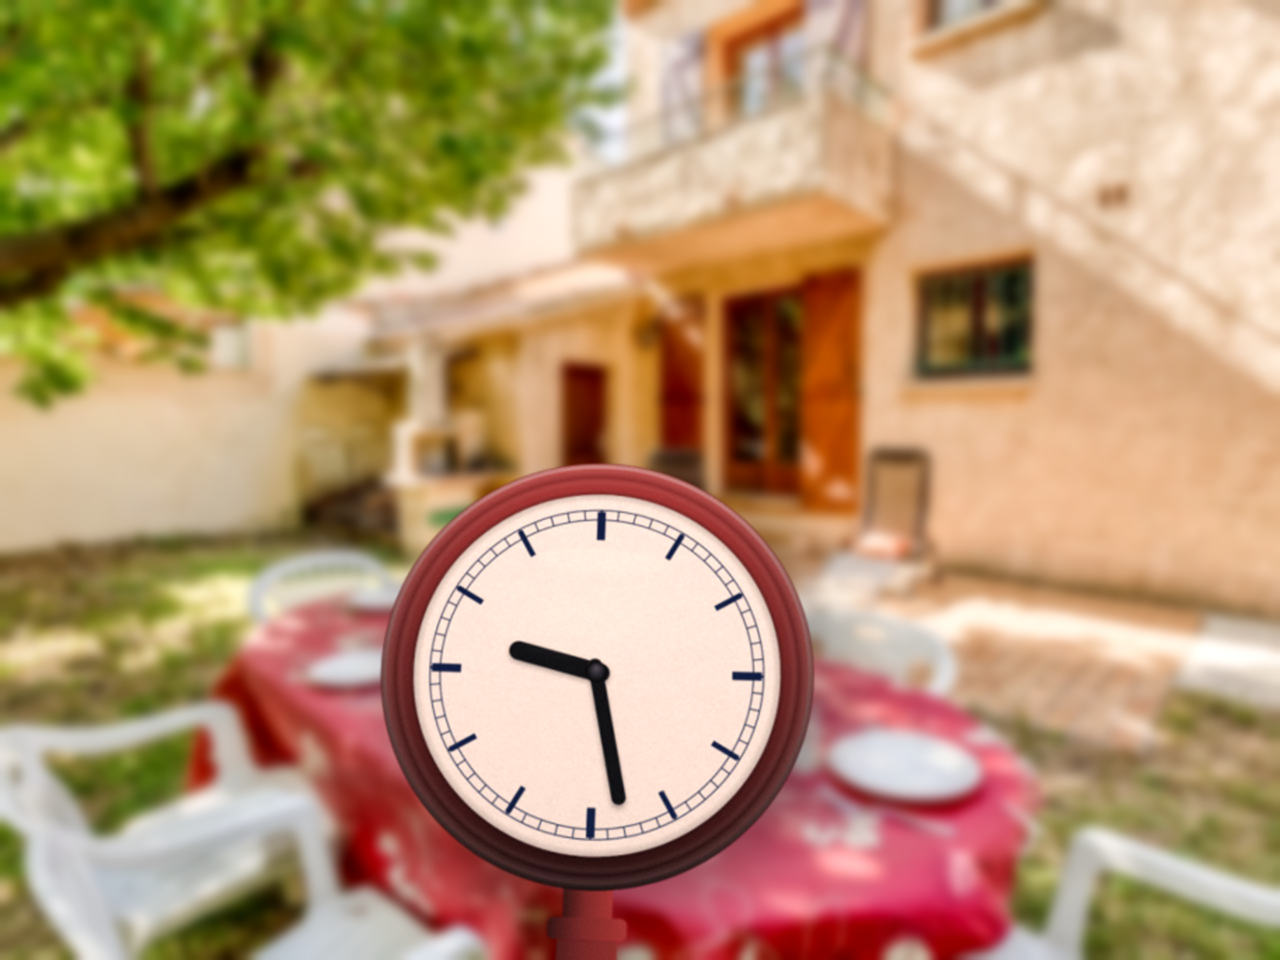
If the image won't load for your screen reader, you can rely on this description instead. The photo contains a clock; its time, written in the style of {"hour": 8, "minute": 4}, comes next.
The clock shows {"hour": 9, "minute": 28}
